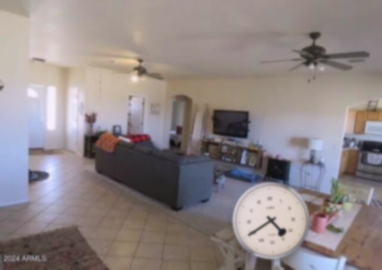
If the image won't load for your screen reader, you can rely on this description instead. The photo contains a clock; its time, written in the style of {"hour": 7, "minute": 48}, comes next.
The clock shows {"hour": 4, "minute": 40}
